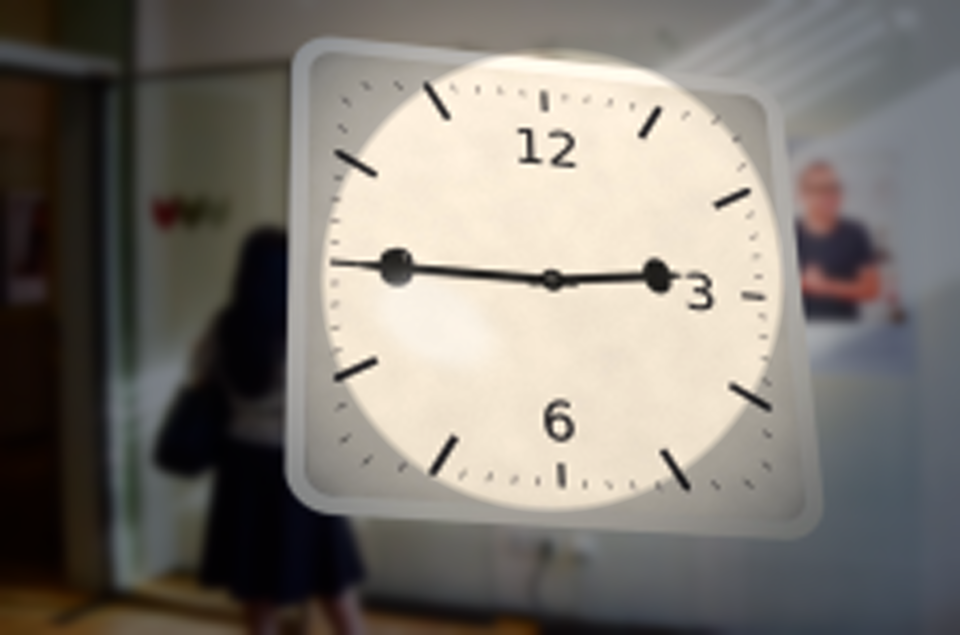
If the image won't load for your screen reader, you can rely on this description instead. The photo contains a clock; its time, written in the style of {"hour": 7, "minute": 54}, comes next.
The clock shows {"hour": 2, "minute": 45}
